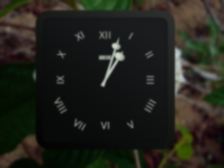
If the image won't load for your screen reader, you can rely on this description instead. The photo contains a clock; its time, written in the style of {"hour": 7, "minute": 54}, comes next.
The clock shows {"hour": 1, "minute": 3}
